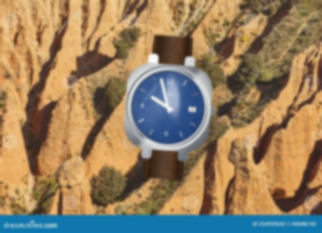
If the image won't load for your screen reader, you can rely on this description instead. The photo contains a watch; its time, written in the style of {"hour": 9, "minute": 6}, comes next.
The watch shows {"hour": 9, "minute": 57}
